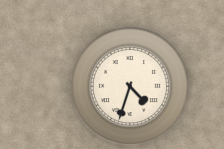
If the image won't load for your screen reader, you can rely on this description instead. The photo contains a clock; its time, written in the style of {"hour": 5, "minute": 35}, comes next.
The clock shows {"hour": 4, "minute": 33}
